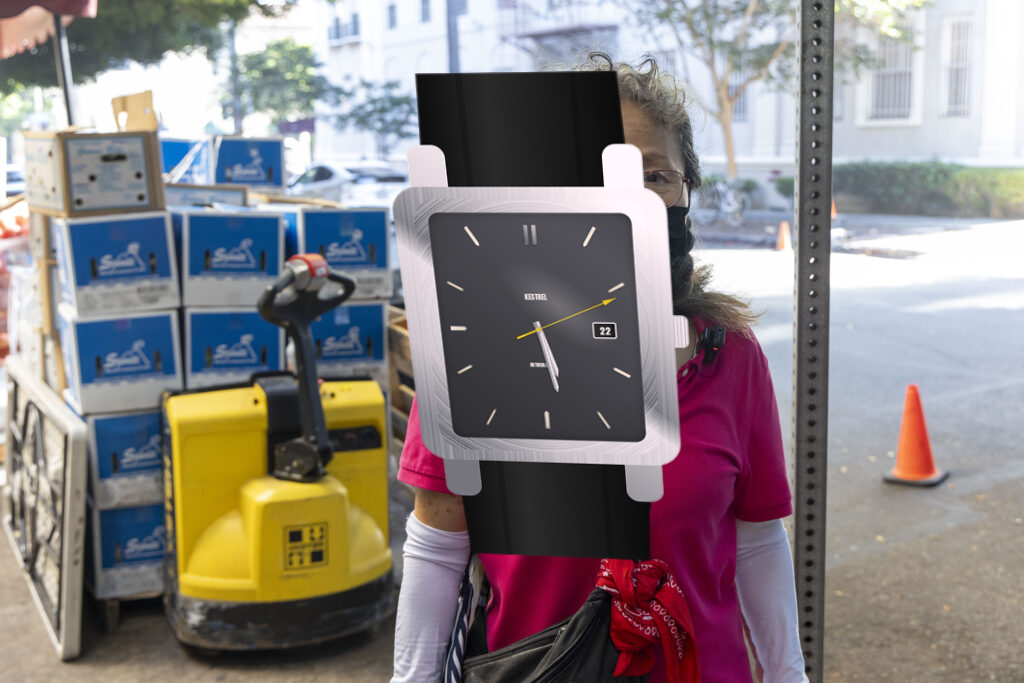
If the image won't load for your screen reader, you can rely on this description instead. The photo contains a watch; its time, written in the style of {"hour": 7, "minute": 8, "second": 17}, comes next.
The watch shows {"hour": 5, "minute": 28, "second": 11}
